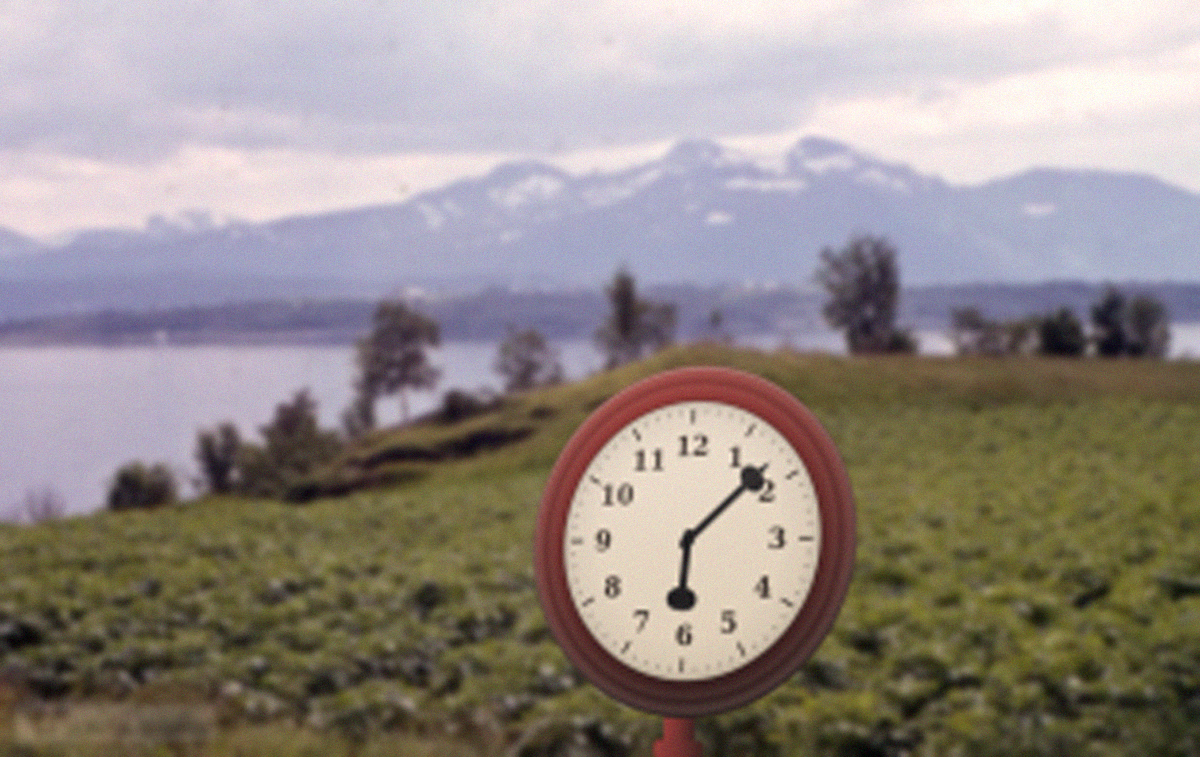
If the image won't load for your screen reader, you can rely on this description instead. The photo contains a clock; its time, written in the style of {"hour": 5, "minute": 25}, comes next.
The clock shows {"hour": 6, "minute": 8}
